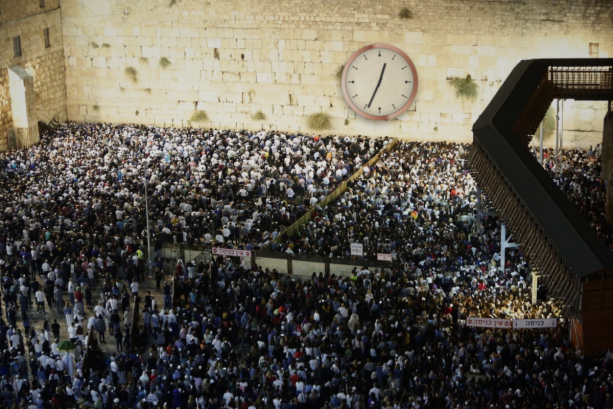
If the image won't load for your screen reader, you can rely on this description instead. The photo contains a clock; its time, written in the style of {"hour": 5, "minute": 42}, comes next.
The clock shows {"hour": 12, "minute": 34}
